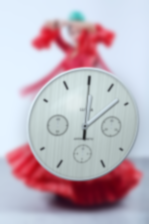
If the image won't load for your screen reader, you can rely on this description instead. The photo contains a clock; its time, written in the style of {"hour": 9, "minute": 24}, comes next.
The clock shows {"hour": 12, "minute": 8}
